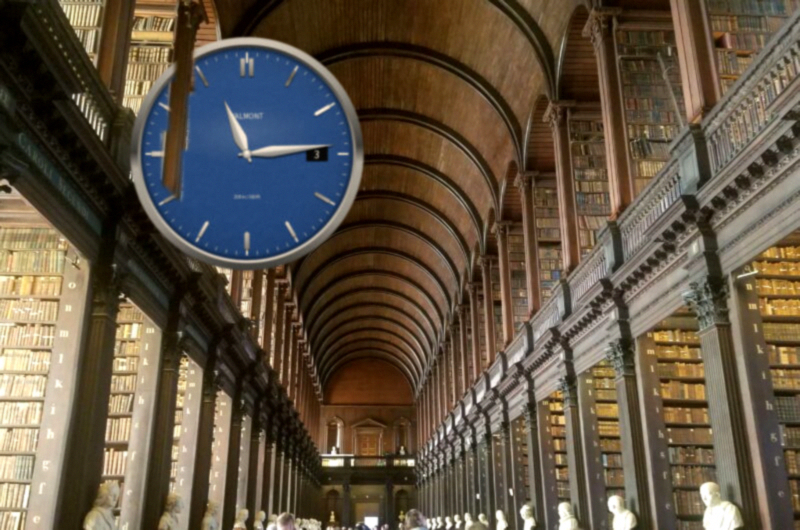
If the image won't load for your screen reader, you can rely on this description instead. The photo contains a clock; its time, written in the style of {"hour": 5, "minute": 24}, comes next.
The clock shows {"hour": 11, "minute": 14}
